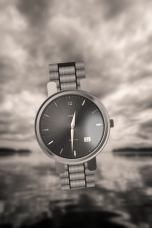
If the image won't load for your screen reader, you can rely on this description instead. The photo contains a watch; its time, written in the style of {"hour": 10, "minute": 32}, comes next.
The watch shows {"hour": 12, "minute": 31}
